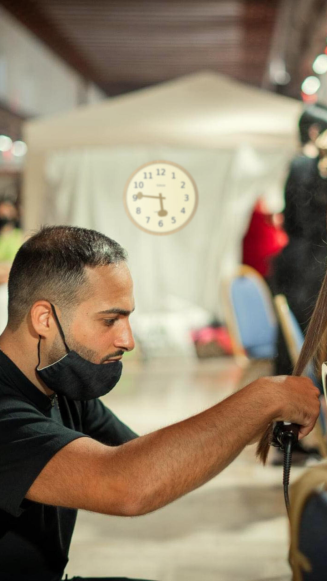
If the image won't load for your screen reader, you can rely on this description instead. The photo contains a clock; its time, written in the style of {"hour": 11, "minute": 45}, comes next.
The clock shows {"hour": 5, "minute": 46}
